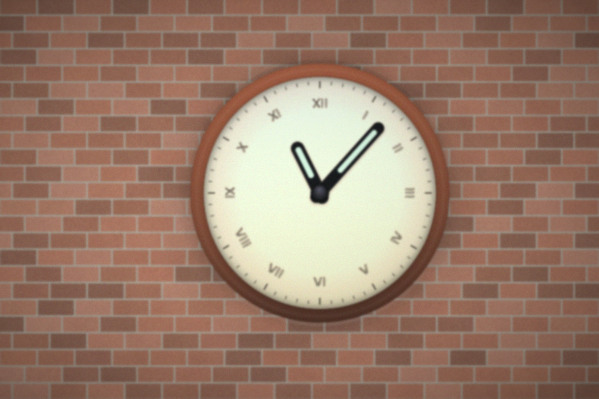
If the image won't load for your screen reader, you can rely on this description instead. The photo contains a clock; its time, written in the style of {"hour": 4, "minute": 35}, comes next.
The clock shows {"hour": 11, "minute": 7}
